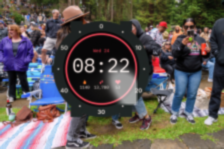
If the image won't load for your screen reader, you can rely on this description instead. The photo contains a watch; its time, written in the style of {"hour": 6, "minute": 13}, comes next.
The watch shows {"hour": 8, "minute": 22}
